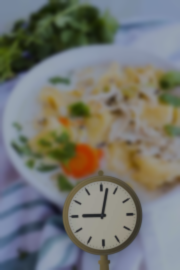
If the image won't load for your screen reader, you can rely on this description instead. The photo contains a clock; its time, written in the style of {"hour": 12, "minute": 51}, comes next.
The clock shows {"hour": 9, "minute": 2}
